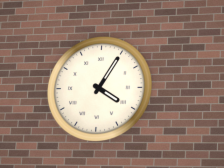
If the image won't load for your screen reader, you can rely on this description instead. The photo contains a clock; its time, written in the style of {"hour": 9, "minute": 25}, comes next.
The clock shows {"hour": 4, "minute": 5}
